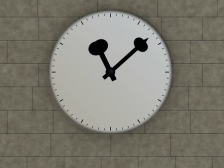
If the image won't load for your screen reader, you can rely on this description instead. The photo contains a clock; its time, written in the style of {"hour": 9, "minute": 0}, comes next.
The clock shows {"hour": 11, "minute": 8}
